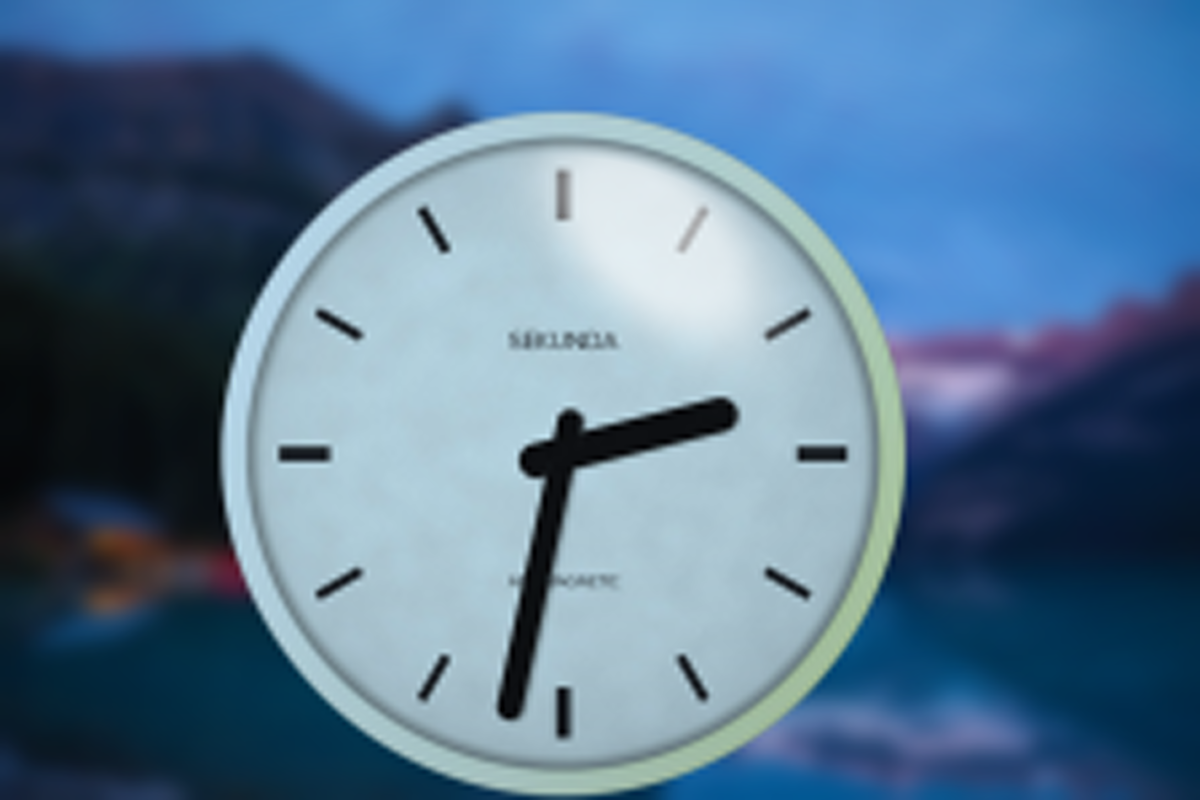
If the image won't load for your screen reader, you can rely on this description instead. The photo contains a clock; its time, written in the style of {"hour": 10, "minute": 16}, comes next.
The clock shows {"hour": 2, "minute": 32}
